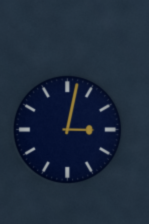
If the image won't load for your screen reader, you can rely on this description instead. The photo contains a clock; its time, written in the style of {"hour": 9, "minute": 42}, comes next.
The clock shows {"hour": 3, "minute": 2}
